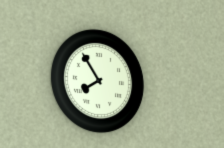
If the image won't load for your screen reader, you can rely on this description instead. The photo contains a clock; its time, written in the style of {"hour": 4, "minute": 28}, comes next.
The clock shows {"hour": 7, "minute": 54}
